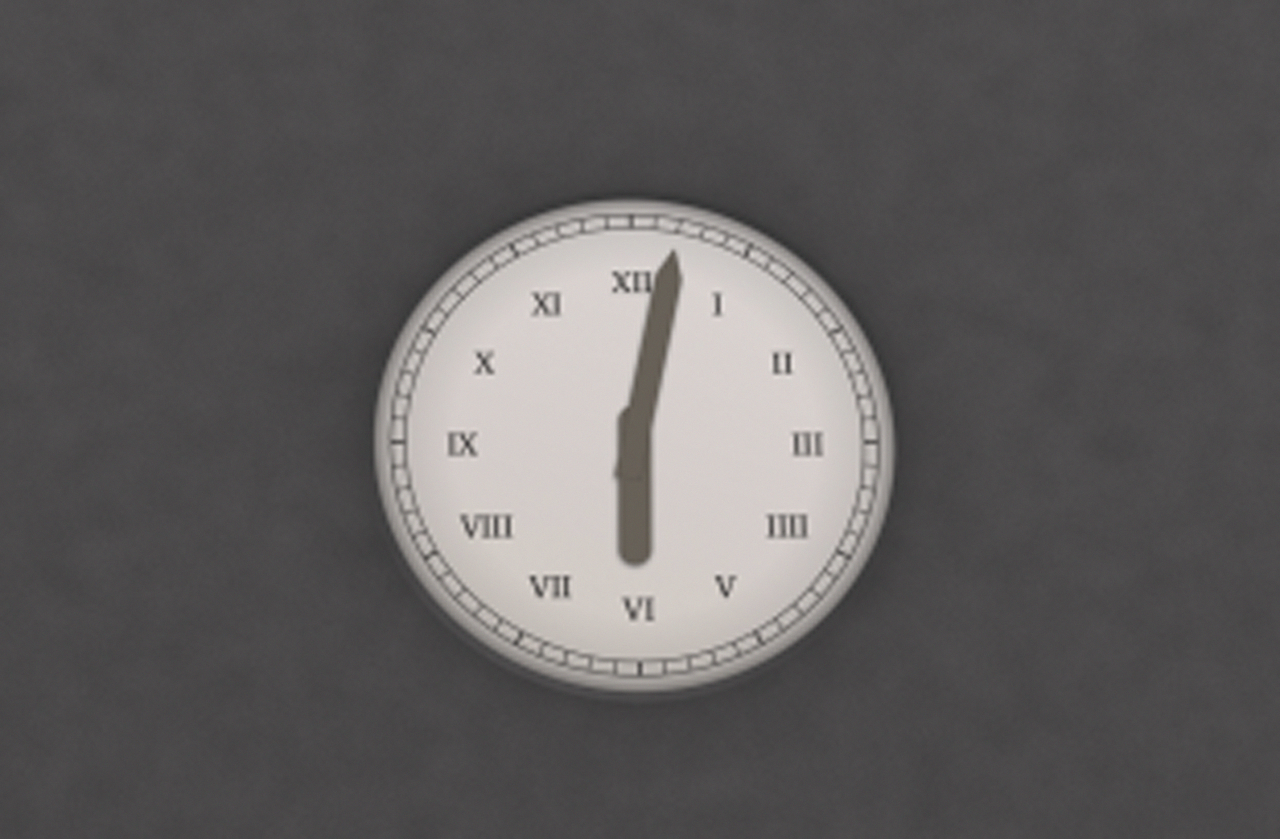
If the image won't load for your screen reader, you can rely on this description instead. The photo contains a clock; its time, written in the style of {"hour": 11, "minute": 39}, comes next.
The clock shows {"hour": 6, "minute": 2}
